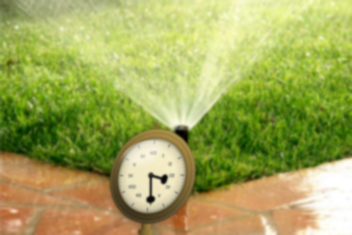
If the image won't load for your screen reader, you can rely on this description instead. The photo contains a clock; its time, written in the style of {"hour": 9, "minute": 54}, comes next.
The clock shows {"hour": 3, "minute": 29}
